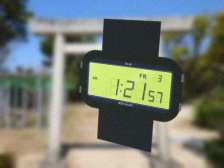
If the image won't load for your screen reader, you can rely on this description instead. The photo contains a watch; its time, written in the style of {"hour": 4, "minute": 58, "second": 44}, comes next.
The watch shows {"hour": 1, "minute": 21, "second": 57}
